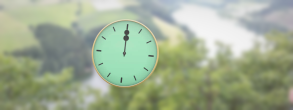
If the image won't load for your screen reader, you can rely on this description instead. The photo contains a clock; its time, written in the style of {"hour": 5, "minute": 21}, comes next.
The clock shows {"hour": 12, "minute": 0}
